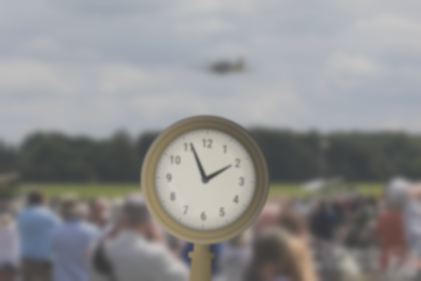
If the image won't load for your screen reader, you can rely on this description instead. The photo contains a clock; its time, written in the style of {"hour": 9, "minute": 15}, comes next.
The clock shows {"hour": 1, "minute": 56}
